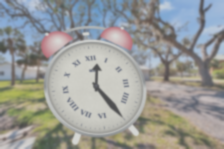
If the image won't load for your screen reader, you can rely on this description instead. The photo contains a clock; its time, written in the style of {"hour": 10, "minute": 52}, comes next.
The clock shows {"hour": 12, "minute": 25}
